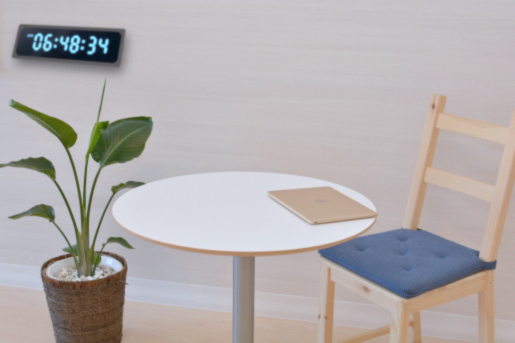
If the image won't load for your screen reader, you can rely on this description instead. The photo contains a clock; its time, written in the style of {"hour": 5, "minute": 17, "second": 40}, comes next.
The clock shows {"hour": 6, "minute": 48, "second": 34}
